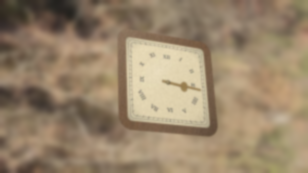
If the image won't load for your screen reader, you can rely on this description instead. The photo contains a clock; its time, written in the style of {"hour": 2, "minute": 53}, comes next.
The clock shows {"hour": 3, "minute": 16}
